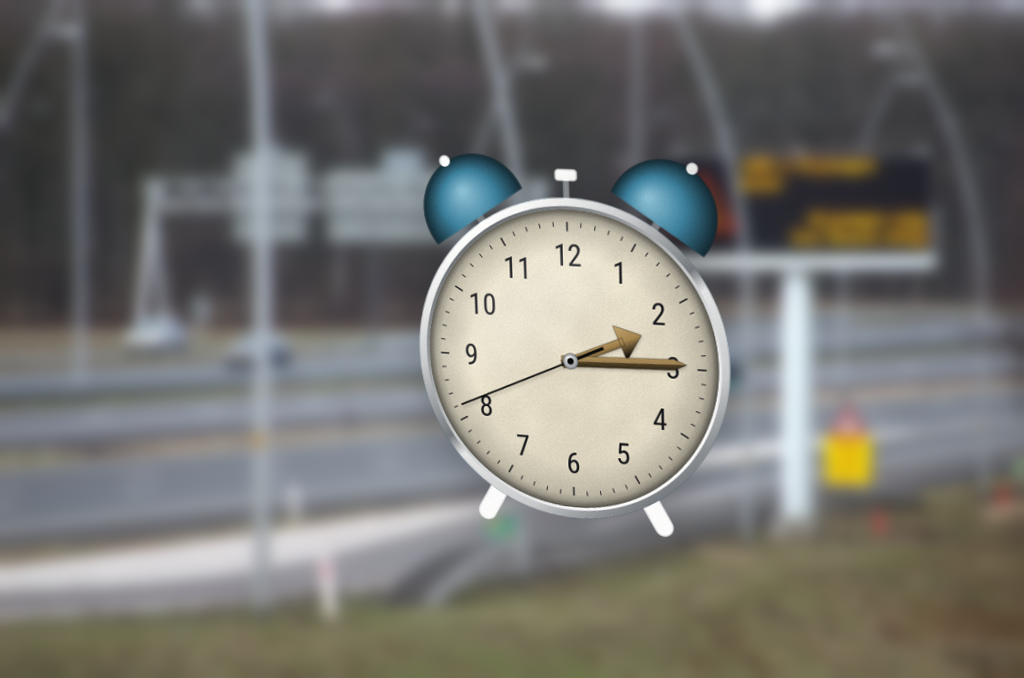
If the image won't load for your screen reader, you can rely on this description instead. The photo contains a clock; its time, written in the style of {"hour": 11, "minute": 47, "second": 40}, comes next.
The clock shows {"hour": 2, "minute": 14, "second": 41}
